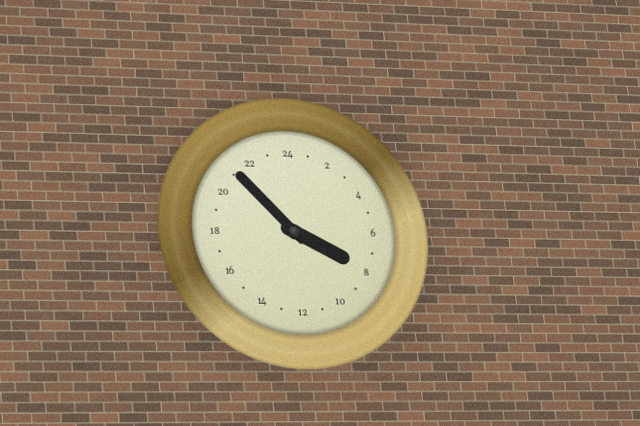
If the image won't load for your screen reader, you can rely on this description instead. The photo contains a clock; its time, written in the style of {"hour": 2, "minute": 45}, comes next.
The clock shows {"hour": 7, "minute": 53}
